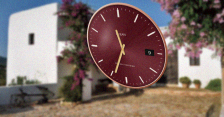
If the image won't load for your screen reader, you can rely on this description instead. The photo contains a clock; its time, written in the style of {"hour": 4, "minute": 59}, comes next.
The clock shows {"hour": 11, "minute": 34}
